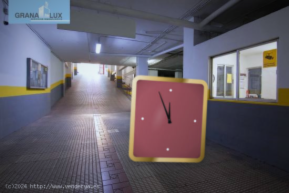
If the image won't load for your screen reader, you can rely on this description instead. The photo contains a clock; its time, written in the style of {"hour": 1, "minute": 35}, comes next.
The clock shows {"hour": 11, "minute": 56}
